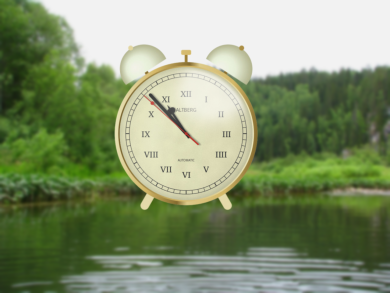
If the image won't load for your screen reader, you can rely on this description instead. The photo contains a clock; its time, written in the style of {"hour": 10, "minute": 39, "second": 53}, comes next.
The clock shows {"hour": 10, "minute": 52, "second": 52}
